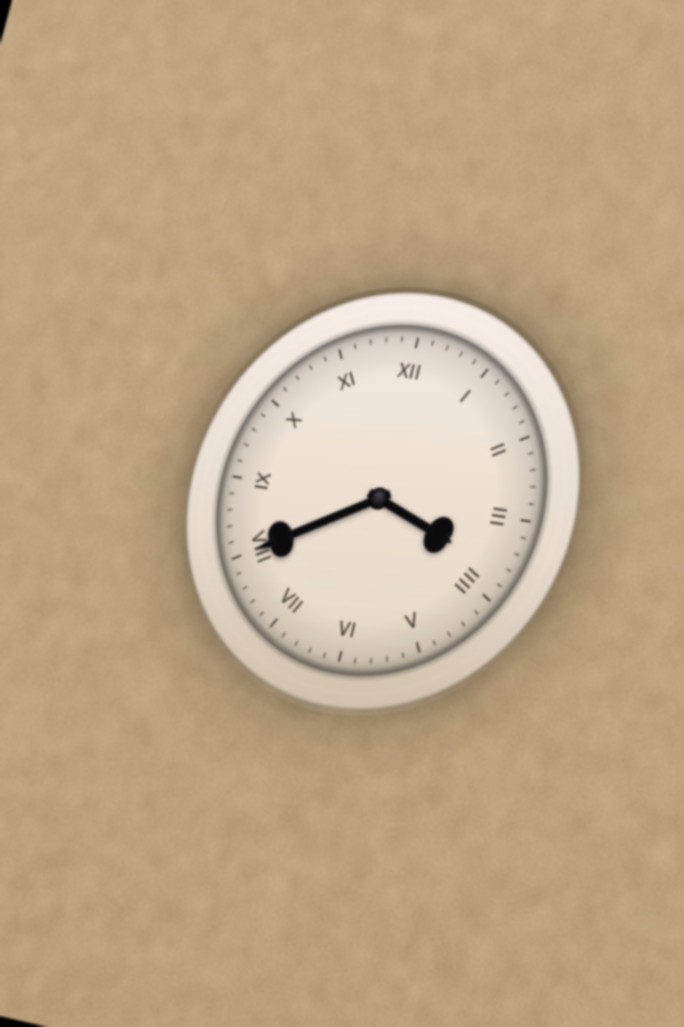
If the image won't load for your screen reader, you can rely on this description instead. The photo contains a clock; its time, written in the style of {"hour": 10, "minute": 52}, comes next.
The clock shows {"hour": 3, "minute": 40}
